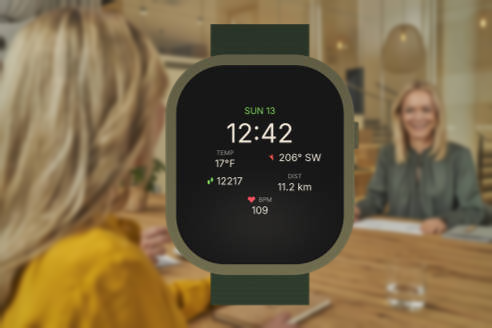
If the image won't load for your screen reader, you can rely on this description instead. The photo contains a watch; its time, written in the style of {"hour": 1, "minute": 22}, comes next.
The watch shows {"hour": 12, "minute": 42}
